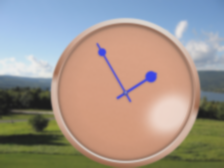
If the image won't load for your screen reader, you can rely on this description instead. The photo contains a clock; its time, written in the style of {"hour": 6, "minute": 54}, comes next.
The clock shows {"hour": 1, "minute": 55}
